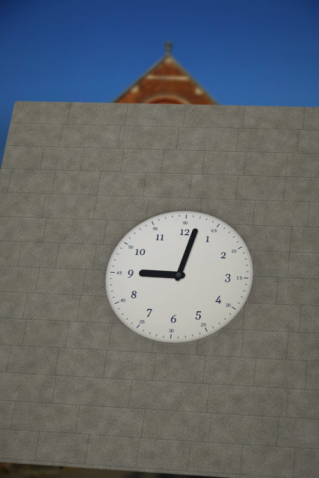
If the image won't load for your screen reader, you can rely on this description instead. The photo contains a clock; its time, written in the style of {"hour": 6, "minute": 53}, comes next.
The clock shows {"hour": 9, "minute": 2}
